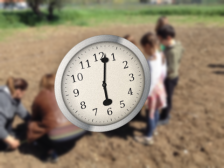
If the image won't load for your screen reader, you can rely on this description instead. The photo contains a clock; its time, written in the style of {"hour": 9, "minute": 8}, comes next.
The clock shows {"hour": 6, "minute": 2}
